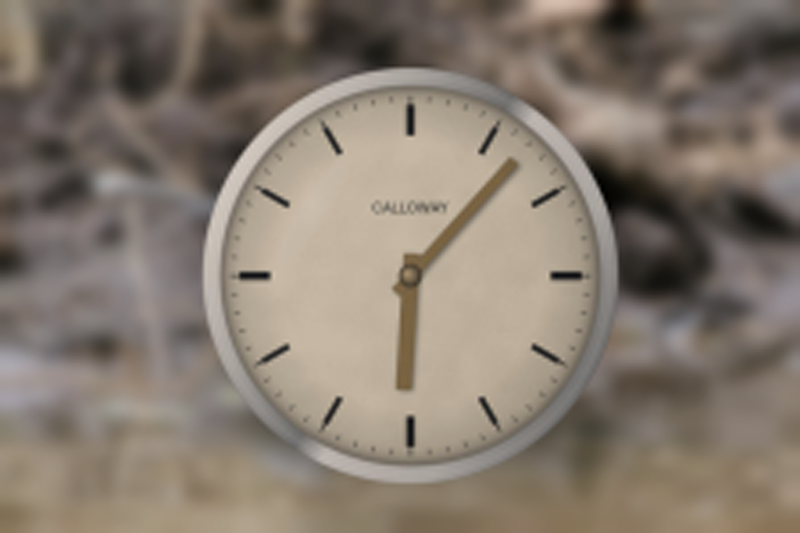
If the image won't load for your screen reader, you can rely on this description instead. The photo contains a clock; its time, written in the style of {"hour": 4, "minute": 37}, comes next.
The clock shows {"hour": 6, "minute": 7}
